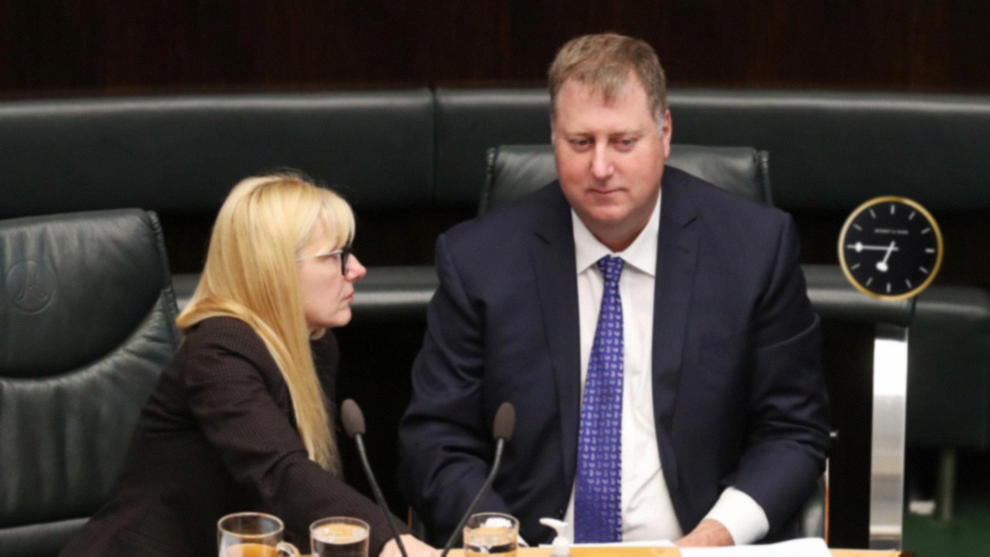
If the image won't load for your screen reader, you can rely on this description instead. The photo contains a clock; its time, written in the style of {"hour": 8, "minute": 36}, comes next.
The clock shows {"hour": 6, "minute": 45}
